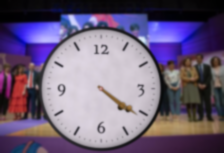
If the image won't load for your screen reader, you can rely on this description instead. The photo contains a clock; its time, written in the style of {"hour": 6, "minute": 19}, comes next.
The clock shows {"hour": 4, "minute": 21}
